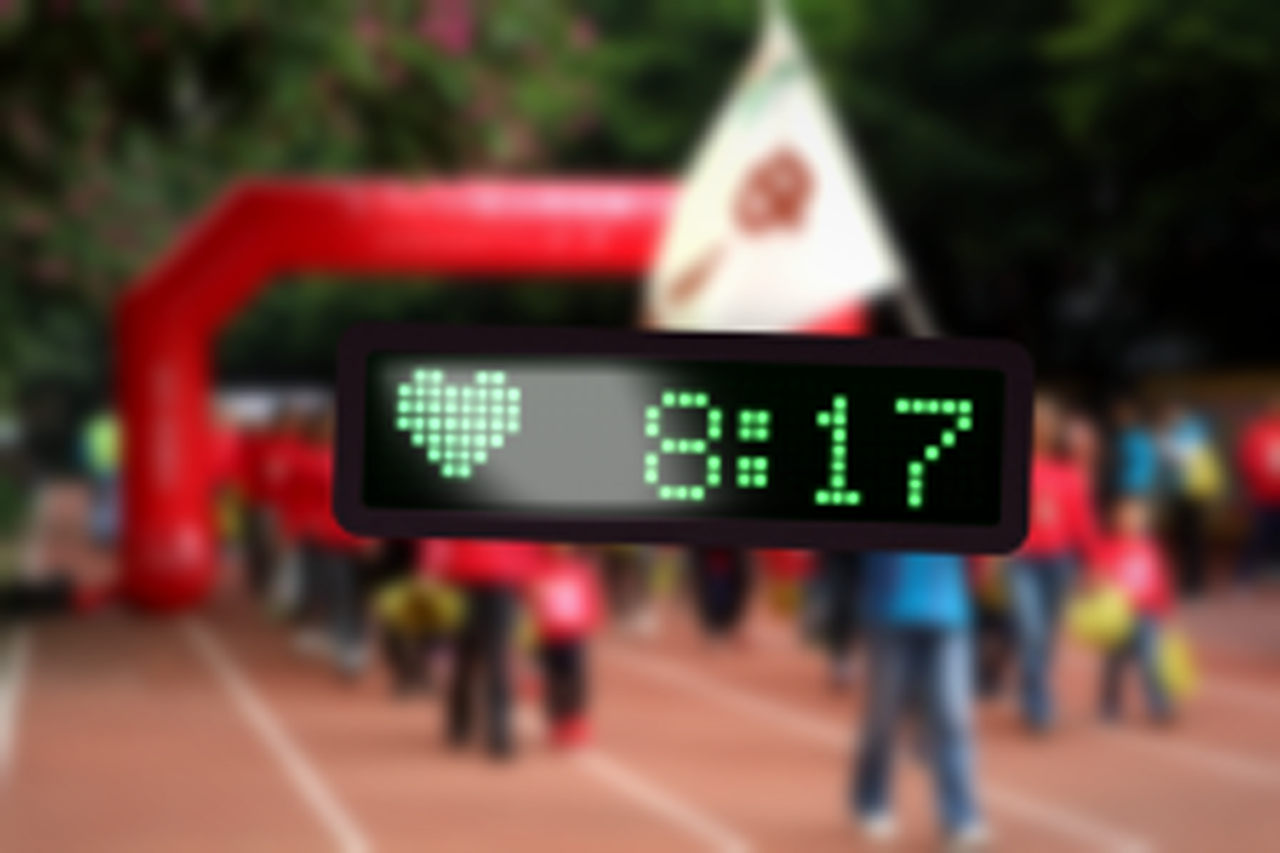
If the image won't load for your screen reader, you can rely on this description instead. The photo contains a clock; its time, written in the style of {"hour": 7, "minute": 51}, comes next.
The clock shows {"hour": 8, "minute": 17}
